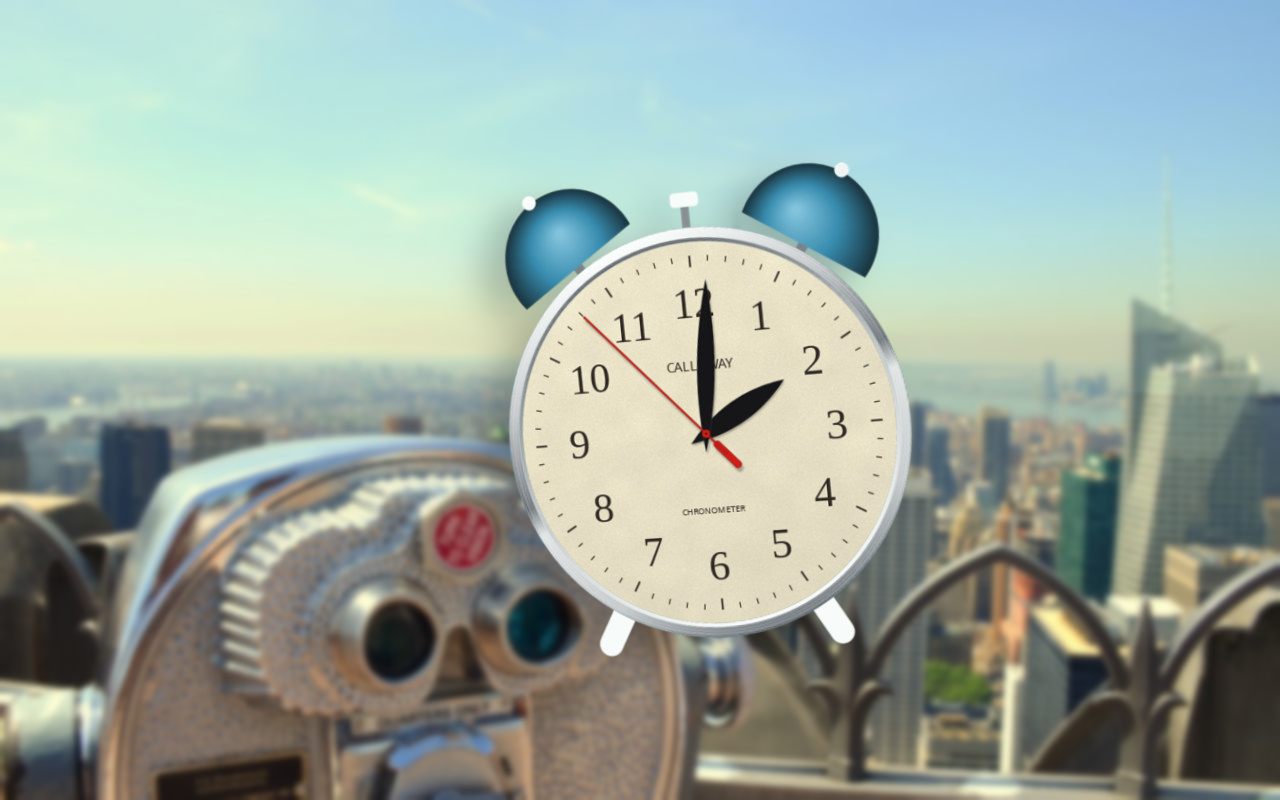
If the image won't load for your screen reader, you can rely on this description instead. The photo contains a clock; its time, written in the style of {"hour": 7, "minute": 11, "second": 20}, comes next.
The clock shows {"hour": 2, "minute": 0, "second": 53}
